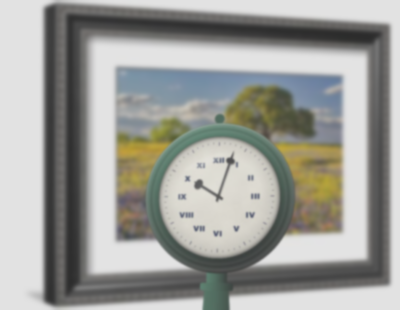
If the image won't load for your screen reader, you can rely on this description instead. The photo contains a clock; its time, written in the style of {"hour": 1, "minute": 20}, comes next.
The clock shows {"hour": 10, "minute": 3}
